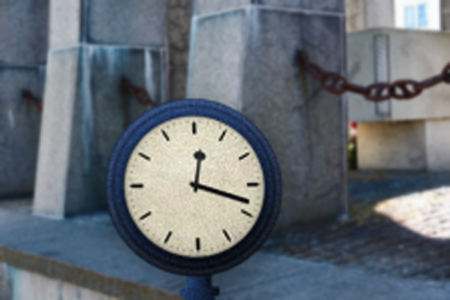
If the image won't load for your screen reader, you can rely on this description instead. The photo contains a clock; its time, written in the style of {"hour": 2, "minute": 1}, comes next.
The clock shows {"hour": 12, "minute": 18}
